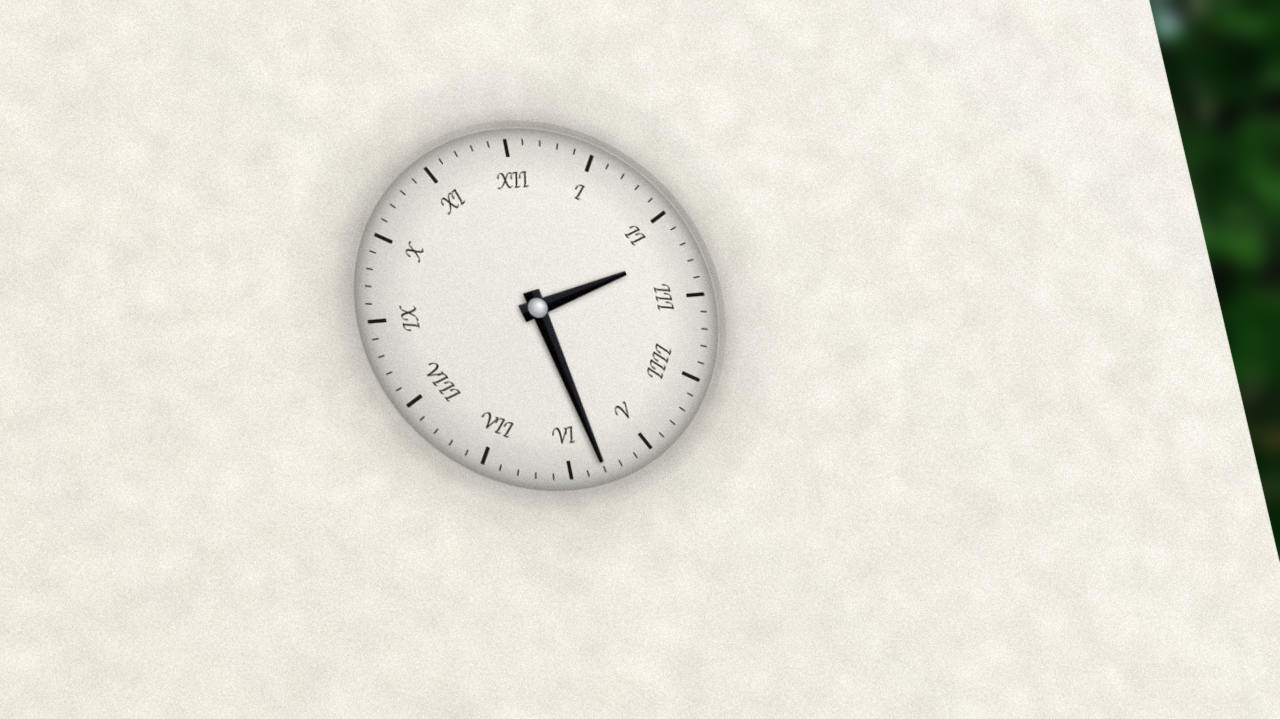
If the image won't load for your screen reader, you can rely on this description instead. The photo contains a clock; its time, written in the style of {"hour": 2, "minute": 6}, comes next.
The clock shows {"hour": 2, "minute": 28}
